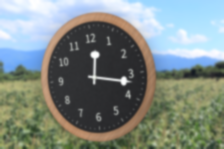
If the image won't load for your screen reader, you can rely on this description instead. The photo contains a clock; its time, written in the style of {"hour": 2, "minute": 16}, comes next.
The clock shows {"hour": 12, "minute": 17}
